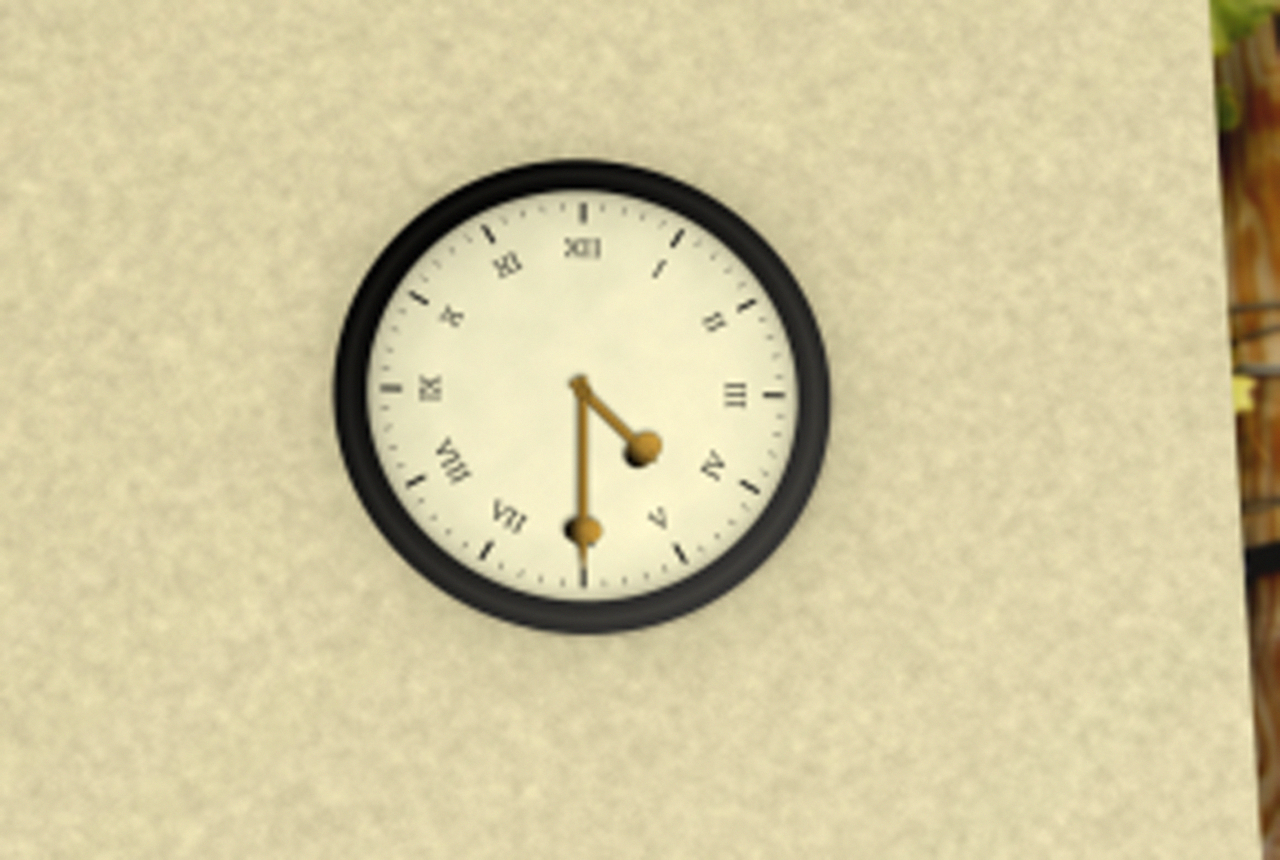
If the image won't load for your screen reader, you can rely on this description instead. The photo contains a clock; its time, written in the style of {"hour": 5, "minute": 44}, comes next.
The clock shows {"hour": 4, "minute": 30}
